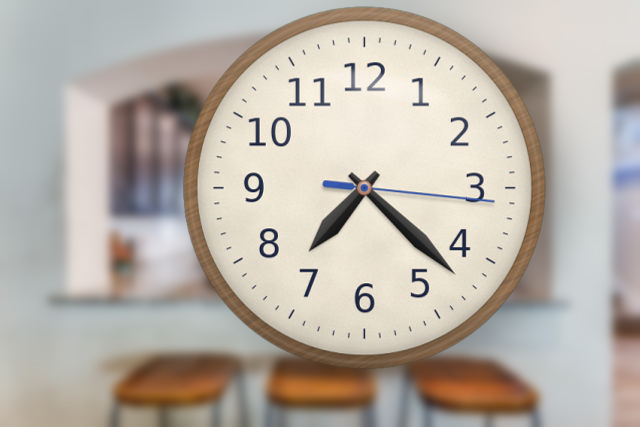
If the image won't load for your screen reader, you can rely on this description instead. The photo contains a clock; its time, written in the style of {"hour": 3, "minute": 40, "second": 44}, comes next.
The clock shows {"hour": 7, "minute": 22, "second": 16}
